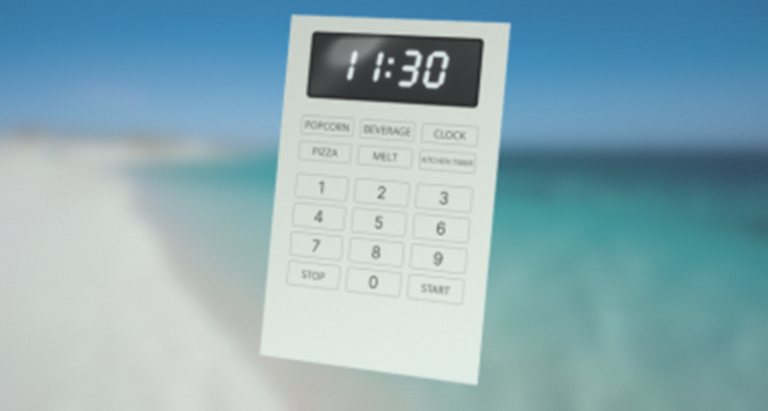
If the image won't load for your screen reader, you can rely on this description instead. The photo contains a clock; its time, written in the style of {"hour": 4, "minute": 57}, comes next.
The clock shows {"hour": 11, "minute": 30}
